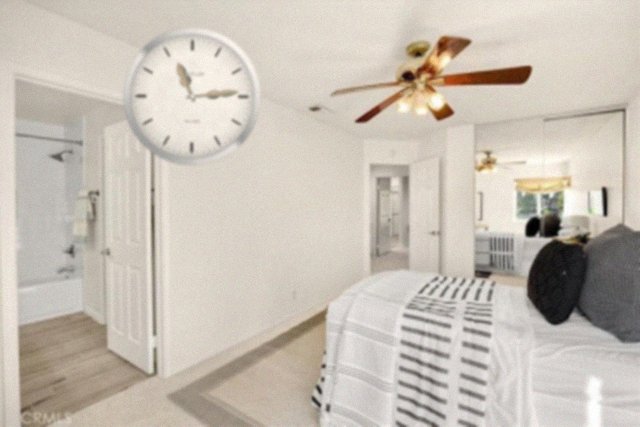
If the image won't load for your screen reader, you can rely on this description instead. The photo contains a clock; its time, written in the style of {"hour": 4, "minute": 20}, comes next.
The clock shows {"hour": 11, "minute": 14}
